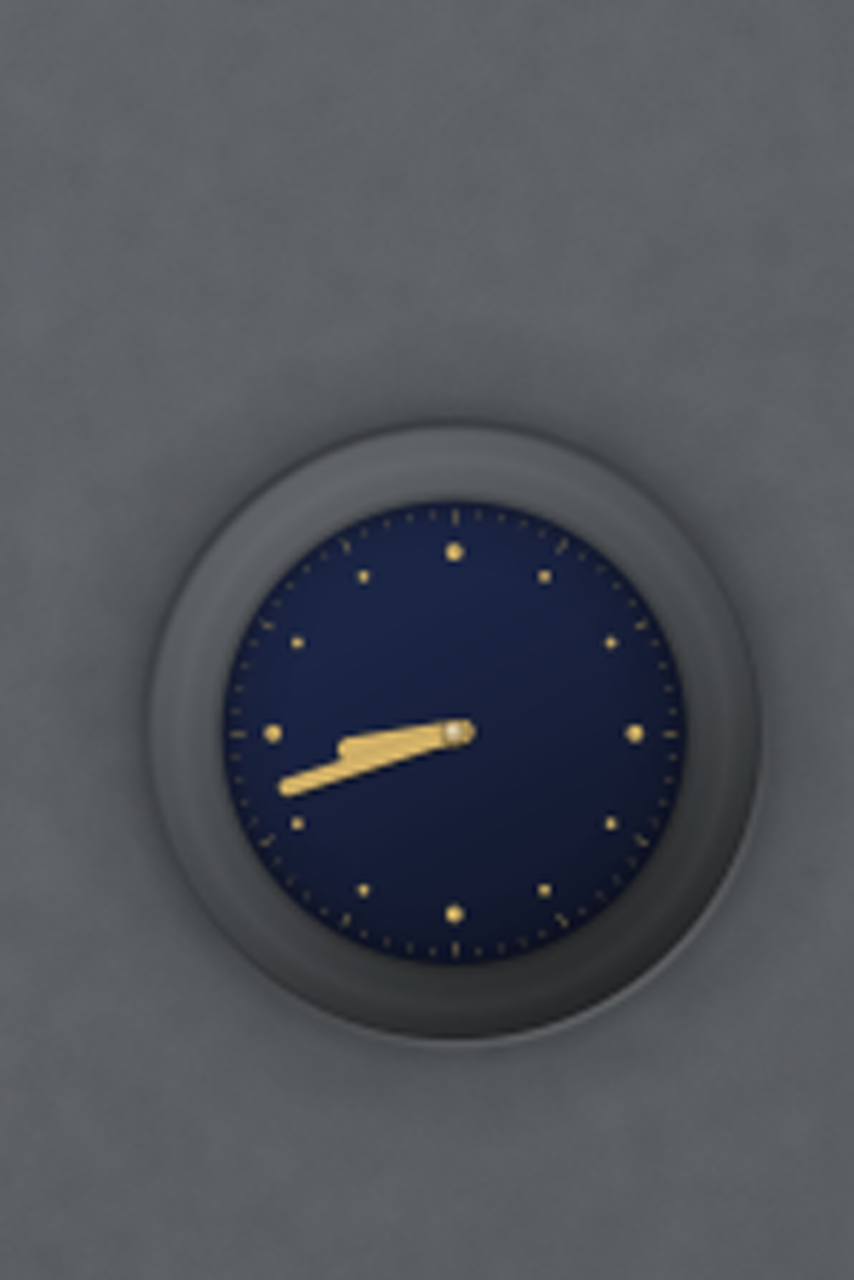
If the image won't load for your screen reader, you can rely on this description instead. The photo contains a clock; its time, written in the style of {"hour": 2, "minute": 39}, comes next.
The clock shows {"hour": 8, "minute": 42}
